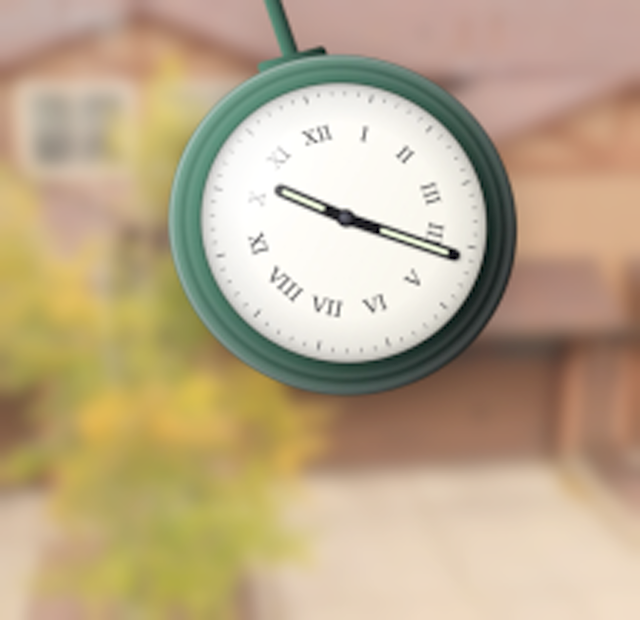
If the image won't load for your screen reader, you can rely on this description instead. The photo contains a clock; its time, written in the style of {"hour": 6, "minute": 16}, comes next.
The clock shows {"hour": 10, "minute": 21}
